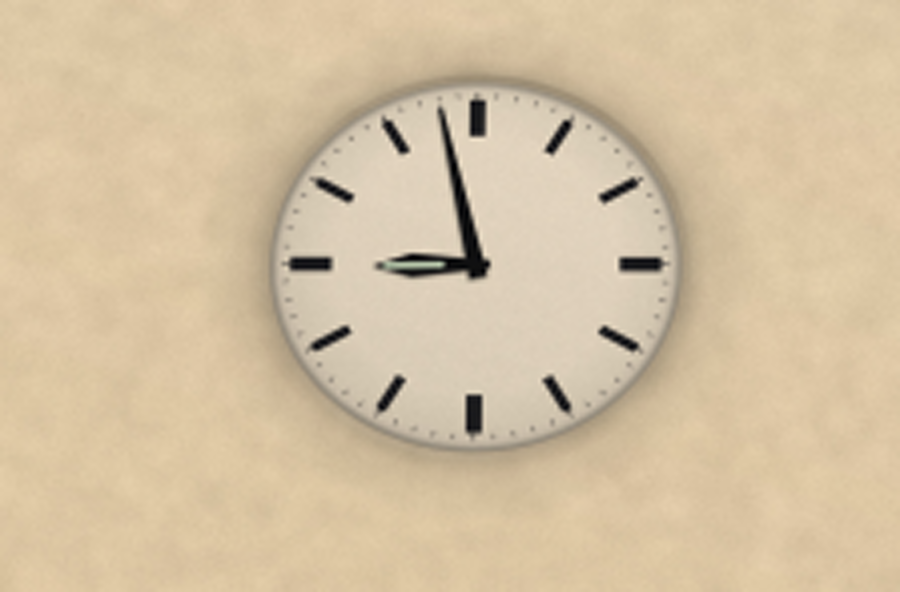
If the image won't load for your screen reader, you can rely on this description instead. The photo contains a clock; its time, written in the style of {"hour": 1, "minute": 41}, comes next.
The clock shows {"hour": 8, "minute": 58}
